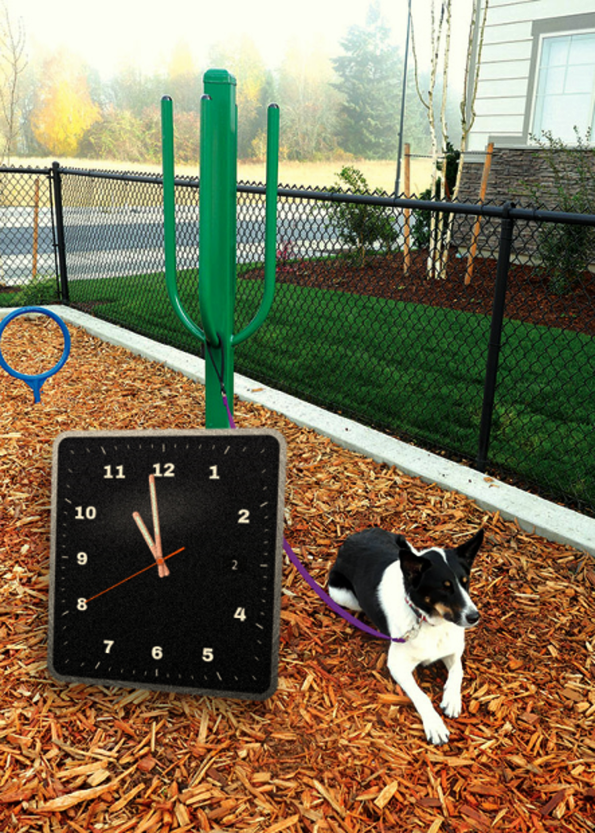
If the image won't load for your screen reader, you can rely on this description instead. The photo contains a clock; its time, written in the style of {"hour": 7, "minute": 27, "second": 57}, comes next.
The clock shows {"hour": 10, "minute": 58, "second": 40}
